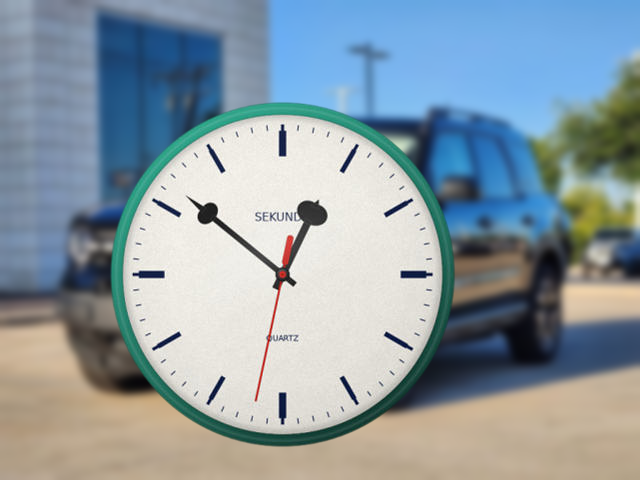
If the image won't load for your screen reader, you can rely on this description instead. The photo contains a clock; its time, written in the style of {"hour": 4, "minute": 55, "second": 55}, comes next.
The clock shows {"hour": 12, "minute": 51, "second": 32}
